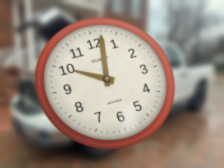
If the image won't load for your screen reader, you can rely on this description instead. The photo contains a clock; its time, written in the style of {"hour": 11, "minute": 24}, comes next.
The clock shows {"hour": 10, "minute": 2}
